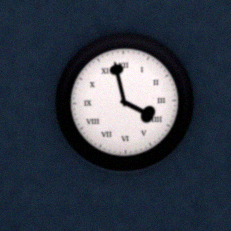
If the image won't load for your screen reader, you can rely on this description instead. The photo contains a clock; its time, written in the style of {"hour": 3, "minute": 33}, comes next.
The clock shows {"hour": 3, "minute": 58}
